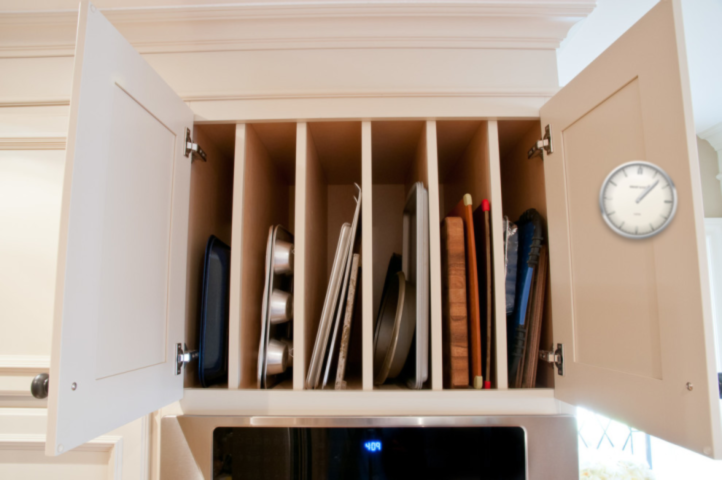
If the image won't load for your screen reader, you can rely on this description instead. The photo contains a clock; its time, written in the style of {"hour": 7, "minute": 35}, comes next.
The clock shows {"hour": 1, "minute": 7}
